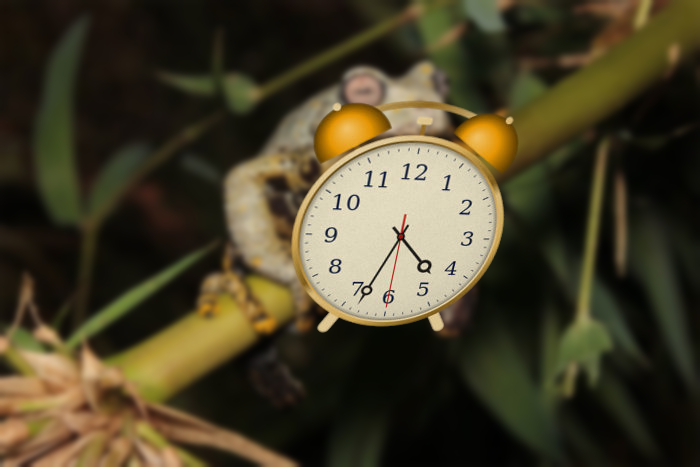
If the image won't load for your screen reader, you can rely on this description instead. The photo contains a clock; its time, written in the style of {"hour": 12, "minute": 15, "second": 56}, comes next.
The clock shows {"hour": 4, "minute": 33, "second": 30}
